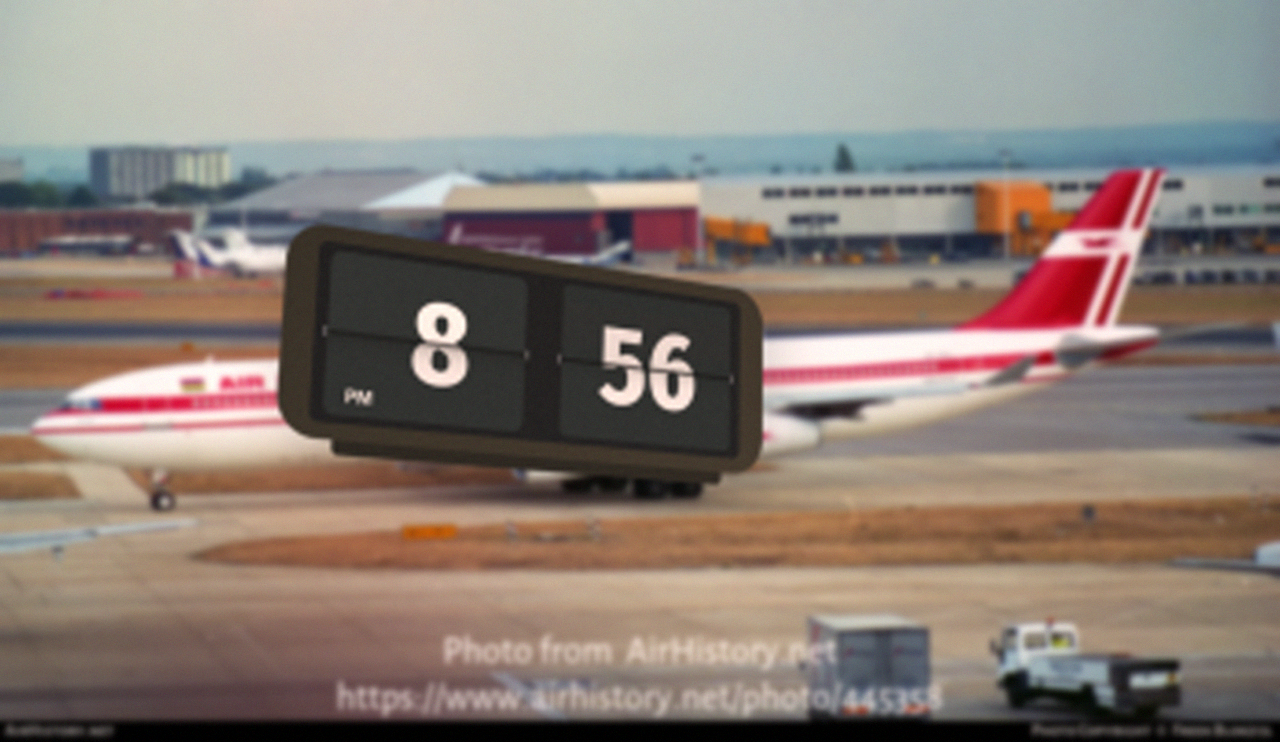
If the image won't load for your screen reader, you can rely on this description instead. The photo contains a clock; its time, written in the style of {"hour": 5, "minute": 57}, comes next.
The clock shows {"hour": 8, "minute": 56}
